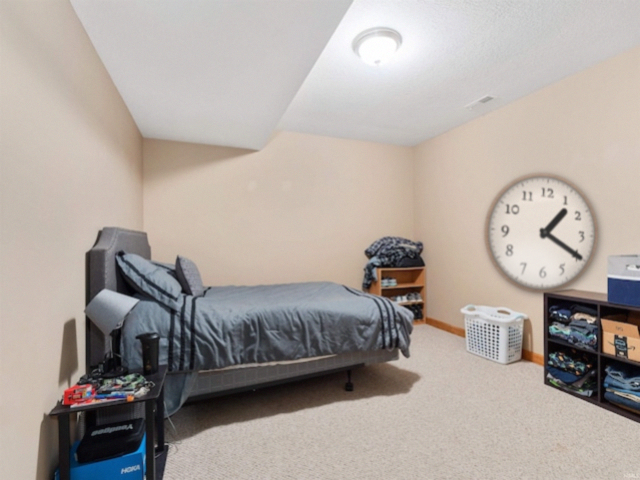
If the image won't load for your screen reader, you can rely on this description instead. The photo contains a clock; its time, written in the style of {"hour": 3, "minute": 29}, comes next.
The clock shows {"hour": 1, "minute": 20}
